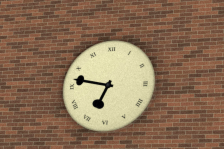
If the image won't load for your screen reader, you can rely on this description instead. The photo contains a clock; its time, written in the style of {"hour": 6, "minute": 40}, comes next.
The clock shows {"hour": 6, "minute": 47}
